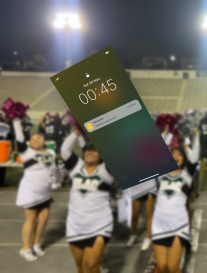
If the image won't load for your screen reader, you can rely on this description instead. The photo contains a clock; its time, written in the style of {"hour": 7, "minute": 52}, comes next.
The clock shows {"hour": 0, "minute": 45}
